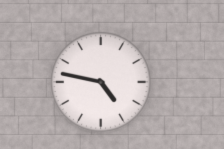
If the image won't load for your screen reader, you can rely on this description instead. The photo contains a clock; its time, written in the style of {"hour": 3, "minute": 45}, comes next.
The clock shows {"hour": 4, "minute": 47}
